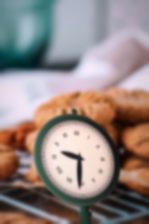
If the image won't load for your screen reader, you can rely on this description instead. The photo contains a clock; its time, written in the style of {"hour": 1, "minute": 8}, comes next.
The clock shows {"hour": 9, "minute": 31}
